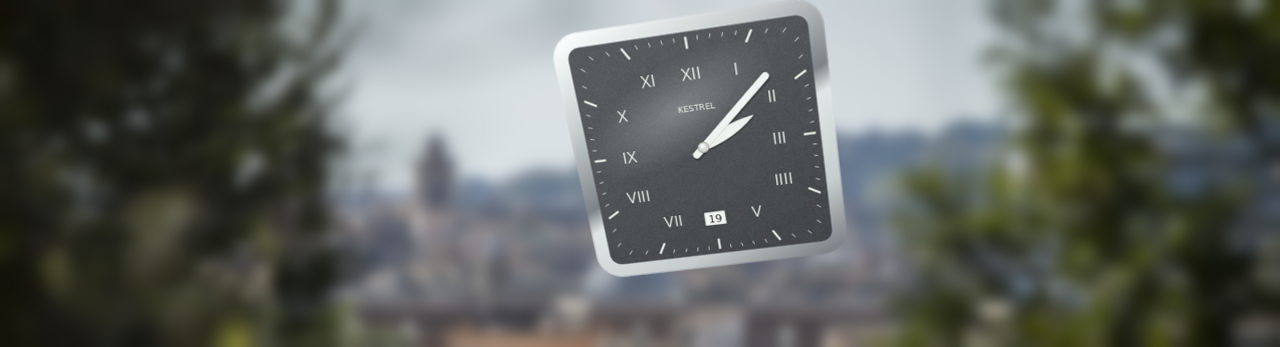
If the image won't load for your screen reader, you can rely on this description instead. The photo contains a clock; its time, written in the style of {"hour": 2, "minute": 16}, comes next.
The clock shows {"hour": 2, "minute": 8}
